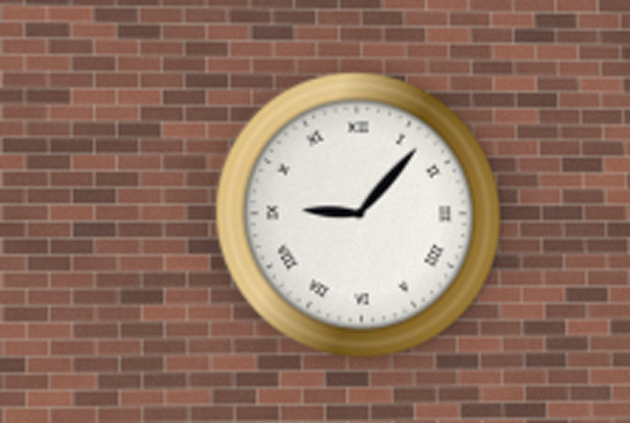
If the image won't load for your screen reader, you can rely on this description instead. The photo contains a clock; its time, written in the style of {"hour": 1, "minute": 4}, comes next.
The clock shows {"hour": 9, "minute": 7}
